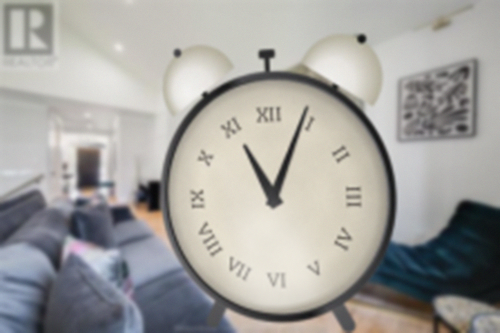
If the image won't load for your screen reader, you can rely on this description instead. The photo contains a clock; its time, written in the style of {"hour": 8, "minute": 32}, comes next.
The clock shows {"hour": 11, "minute": 4}
